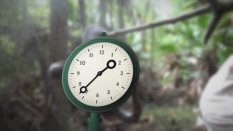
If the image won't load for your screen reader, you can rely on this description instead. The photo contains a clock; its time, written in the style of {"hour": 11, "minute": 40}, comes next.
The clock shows {"hour": 1, "minute": 37}
